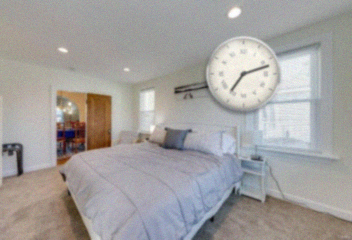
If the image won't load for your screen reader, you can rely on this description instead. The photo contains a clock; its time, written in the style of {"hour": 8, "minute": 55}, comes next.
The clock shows {"hour": 7, "minute": 12}
